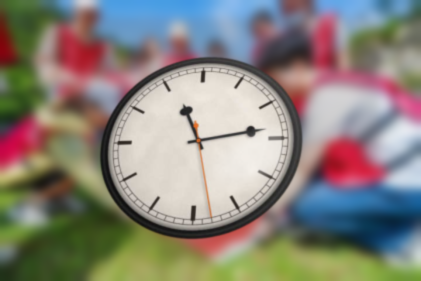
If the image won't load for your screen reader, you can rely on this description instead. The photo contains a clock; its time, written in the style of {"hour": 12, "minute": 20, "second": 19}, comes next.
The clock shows {"hour": 11, "minute": 13, "second": 28}
